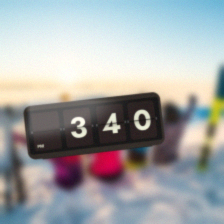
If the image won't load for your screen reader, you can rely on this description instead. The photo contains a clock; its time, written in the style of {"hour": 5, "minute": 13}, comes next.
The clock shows {"hour": 3, "minute": 40}
